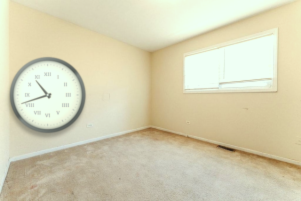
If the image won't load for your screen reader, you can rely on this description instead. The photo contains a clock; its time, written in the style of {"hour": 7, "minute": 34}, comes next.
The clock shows {"hour": 10, "minute": 42}
